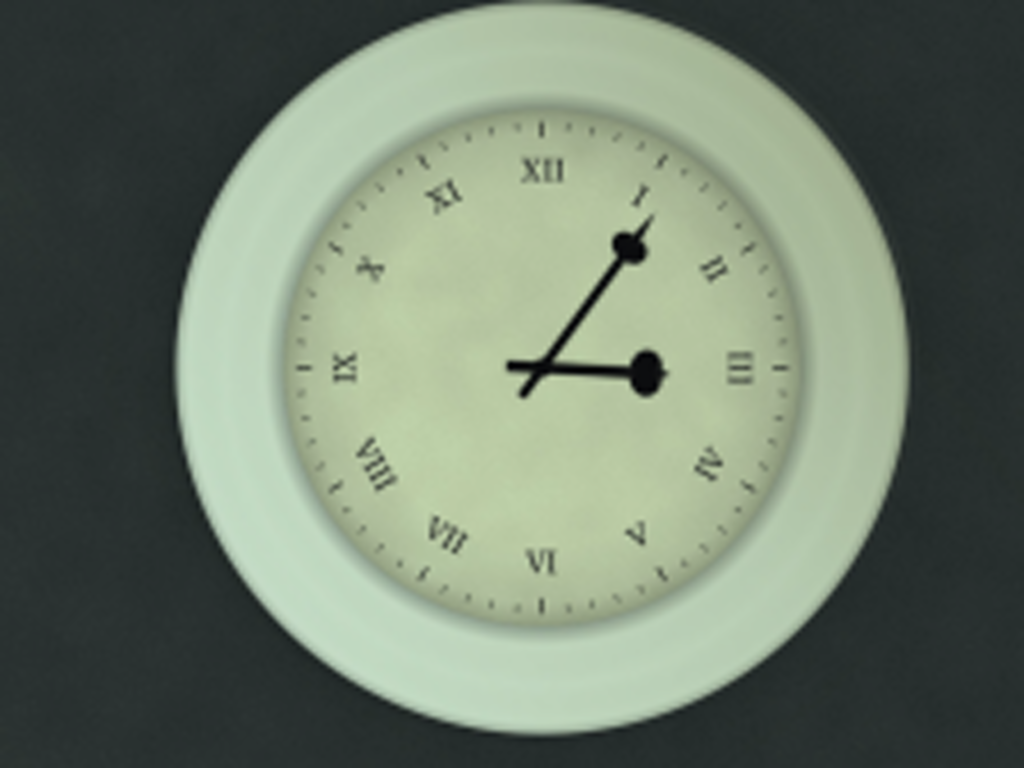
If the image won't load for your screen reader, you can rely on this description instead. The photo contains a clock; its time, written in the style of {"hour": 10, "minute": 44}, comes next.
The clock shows {"hour": 3, "minute": 6}
